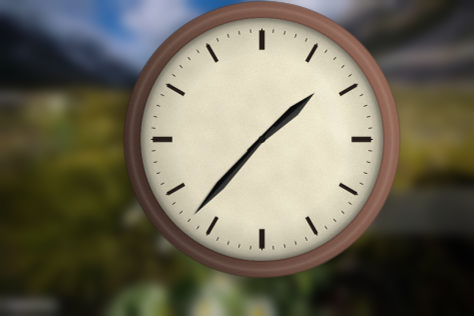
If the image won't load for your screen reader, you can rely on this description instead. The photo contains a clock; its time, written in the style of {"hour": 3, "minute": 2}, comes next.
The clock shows {"hour": 1, "minute": 37}
